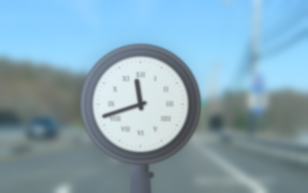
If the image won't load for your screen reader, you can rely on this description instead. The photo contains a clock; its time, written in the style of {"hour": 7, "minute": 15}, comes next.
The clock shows {"hour": 11, "minute": 42}
